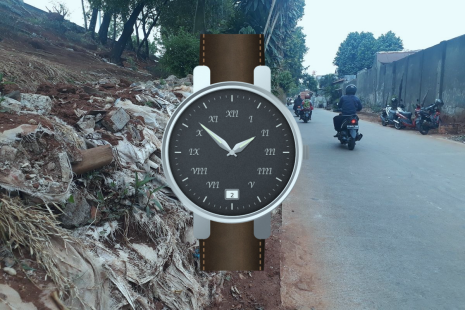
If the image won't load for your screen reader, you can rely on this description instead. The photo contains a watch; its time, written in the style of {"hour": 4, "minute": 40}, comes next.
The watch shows {"hour": 1, "minute": 52}
